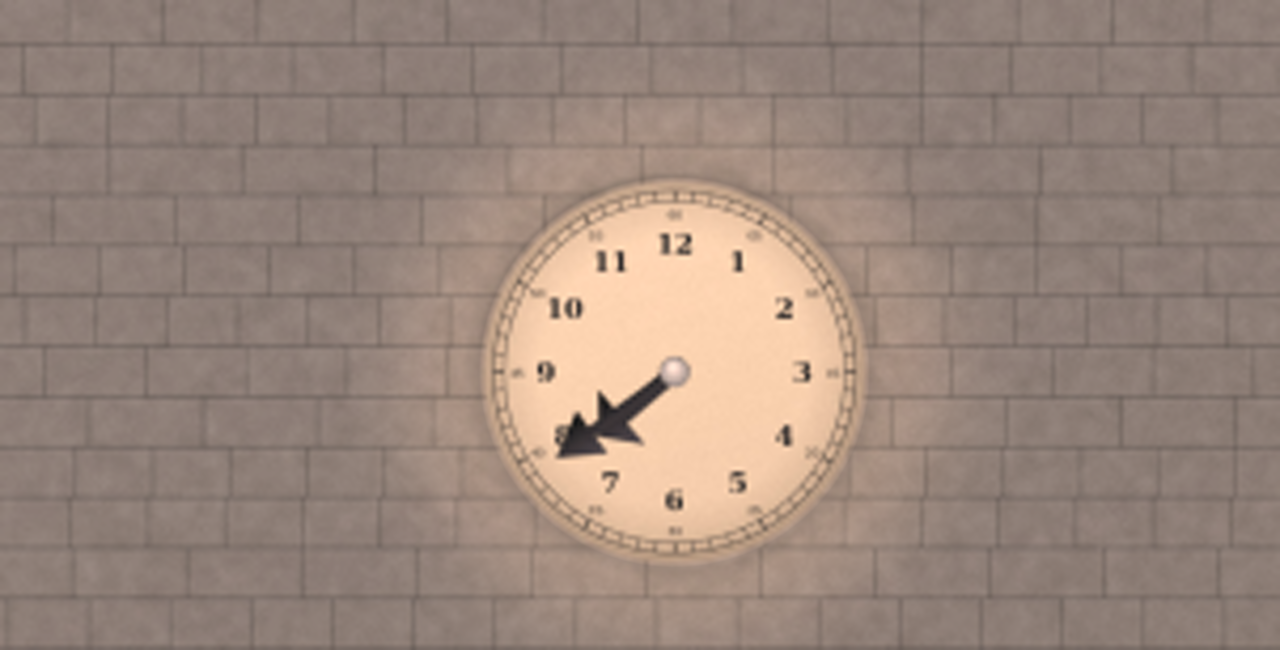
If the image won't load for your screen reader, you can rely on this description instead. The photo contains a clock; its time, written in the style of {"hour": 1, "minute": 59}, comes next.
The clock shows {"hour": 7, "minute": 39}
